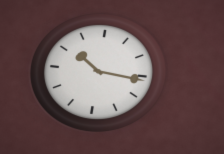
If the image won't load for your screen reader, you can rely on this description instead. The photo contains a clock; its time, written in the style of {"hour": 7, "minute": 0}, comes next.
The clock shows {"hour": 10, "minute": 16}
